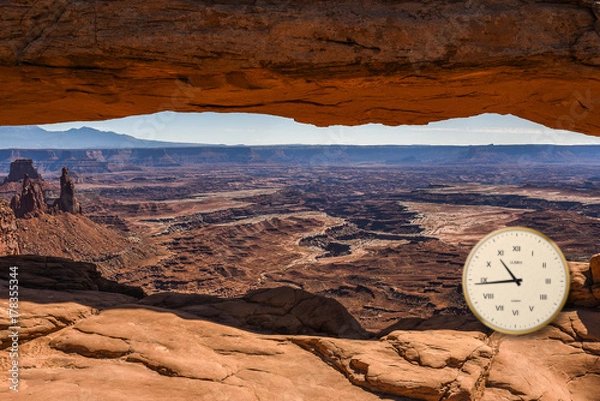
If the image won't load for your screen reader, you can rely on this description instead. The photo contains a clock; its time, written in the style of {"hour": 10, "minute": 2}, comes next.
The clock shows {"hour": 10, "minute": 44}
